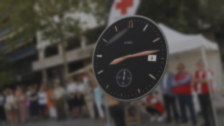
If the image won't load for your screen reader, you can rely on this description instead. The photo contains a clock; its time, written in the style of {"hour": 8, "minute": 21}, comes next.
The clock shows {"hour": 8, "minute": 13}
